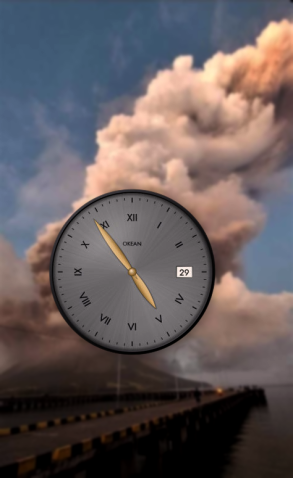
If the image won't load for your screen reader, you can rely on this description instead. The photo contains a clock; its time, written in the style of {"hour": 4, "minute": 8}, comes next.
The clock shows {"hour": 4, "minute": 54}
